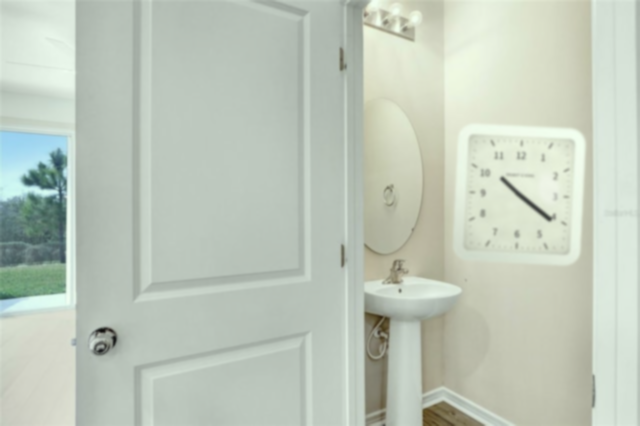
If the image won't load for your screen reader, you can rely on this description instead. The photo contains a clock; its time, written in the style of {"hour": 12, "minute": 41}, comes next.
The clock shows {"hour": 10, "minute": 21}
